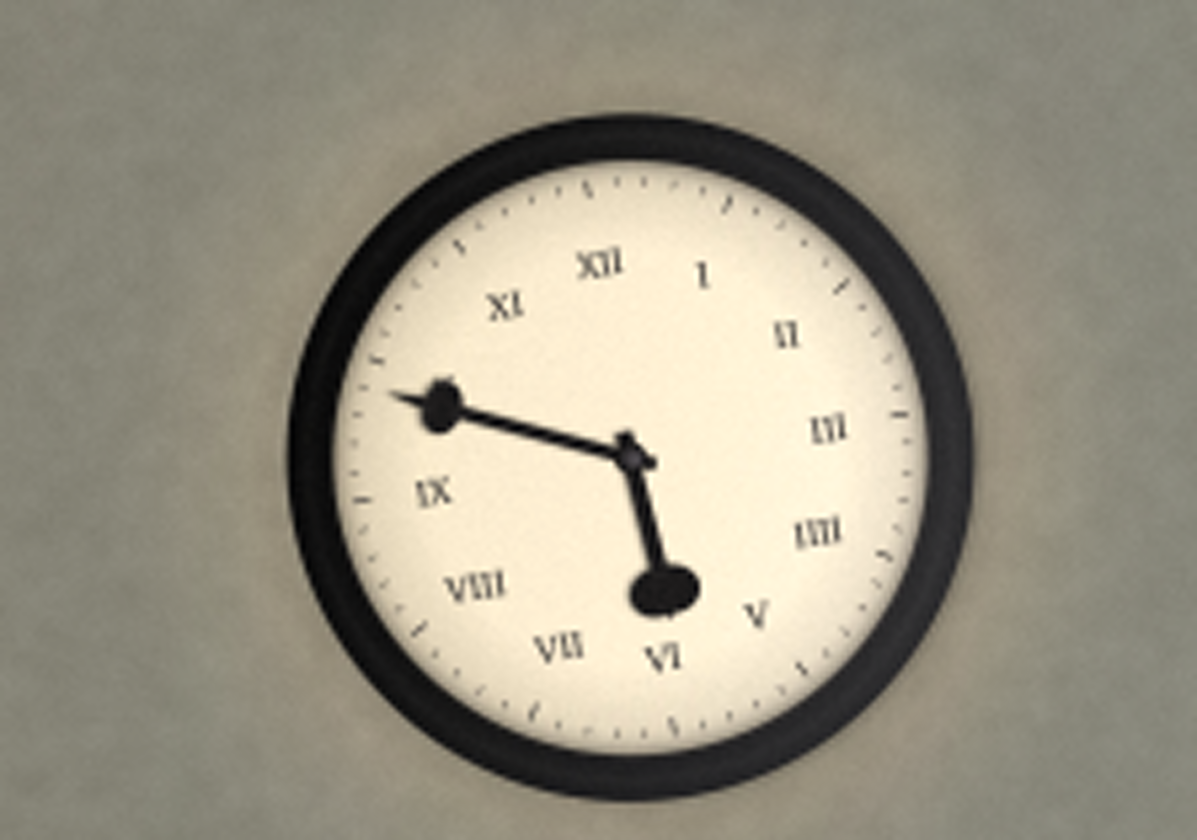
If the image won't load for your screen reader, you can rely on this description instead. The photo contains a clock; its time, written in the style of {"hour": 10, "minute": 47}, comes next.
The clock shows {"hour": 5, "minute": 49}
